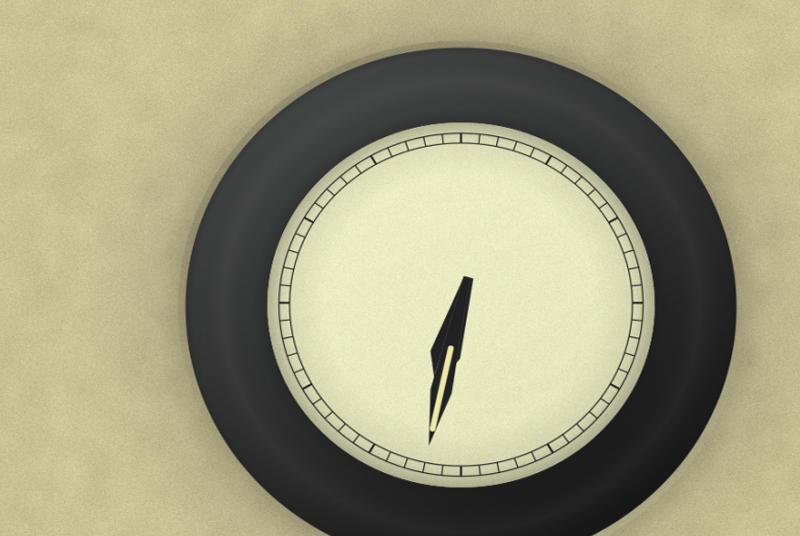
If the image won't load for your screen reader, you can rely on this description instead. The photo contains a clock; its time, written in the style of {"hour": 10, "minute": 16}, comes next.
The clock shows {"hour": 6, "minute": 32}
